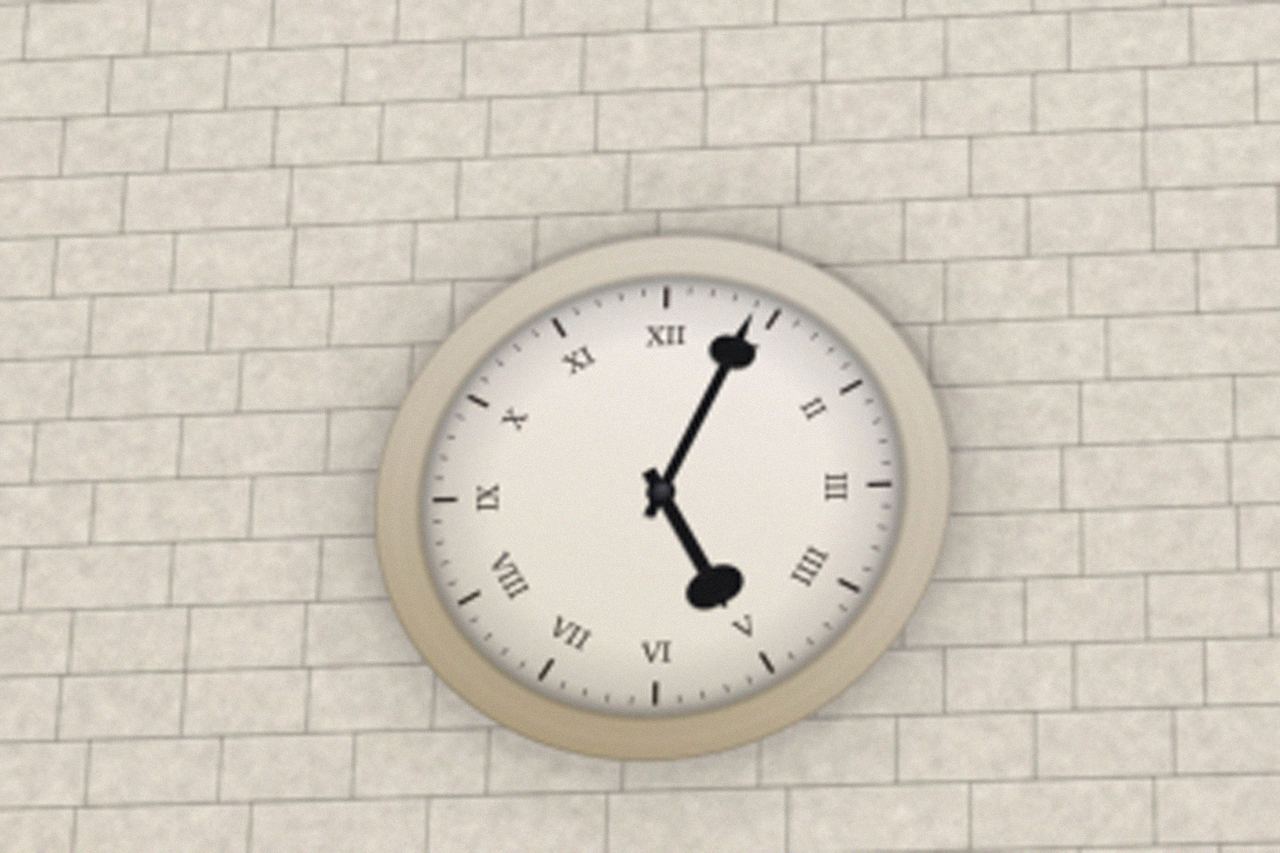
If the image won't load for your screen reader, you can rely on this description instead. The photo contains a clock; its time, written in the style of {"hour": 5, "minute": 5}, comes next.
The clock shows {"hour": 5, "minute": 4}
